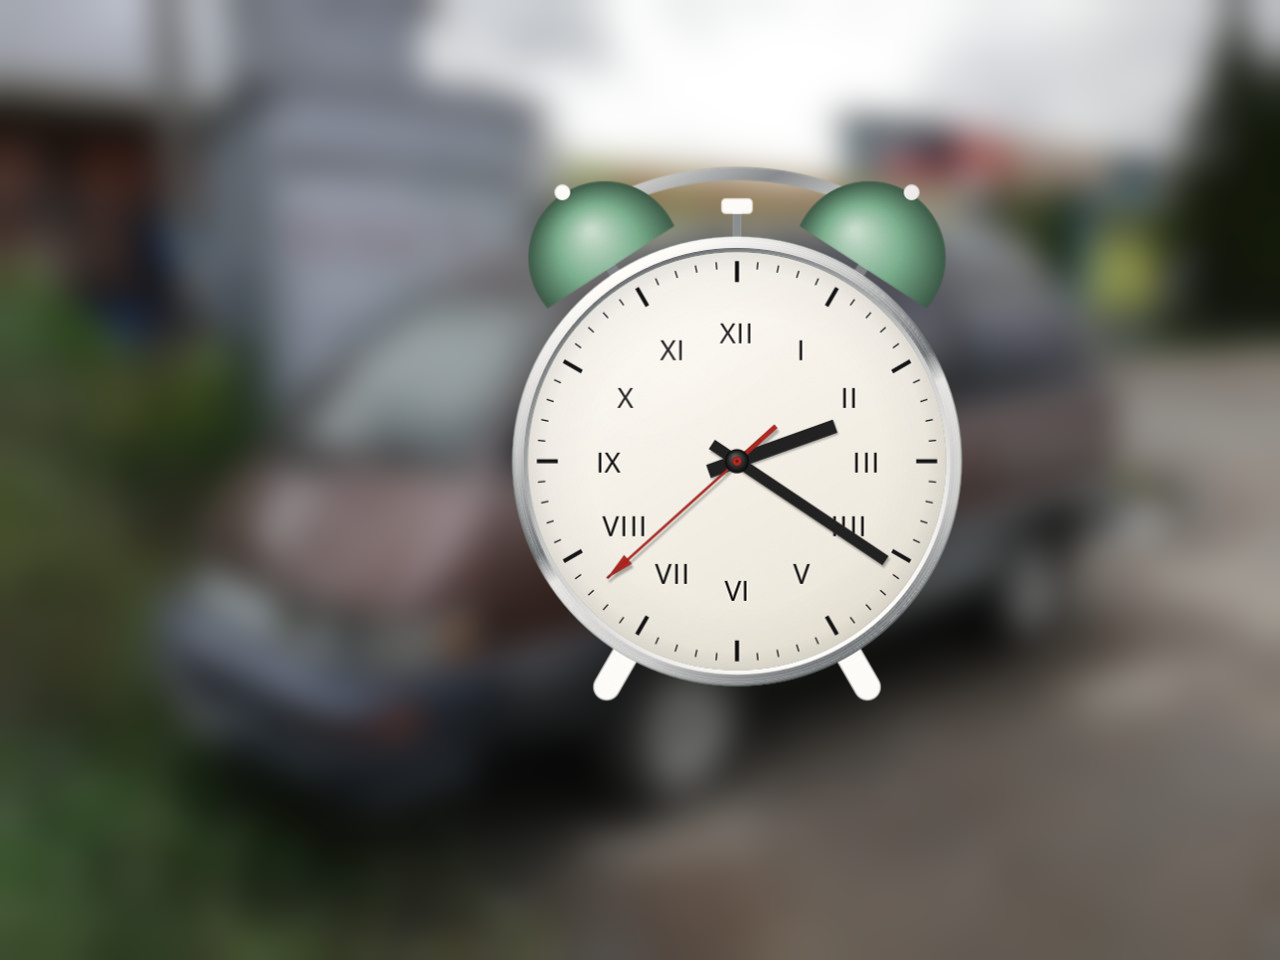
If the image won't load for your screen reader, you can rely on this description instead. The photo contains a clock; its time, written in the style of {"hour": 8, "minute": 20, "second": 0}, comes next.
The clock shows {"hour": 2, "minute": 20, "second": 38}
